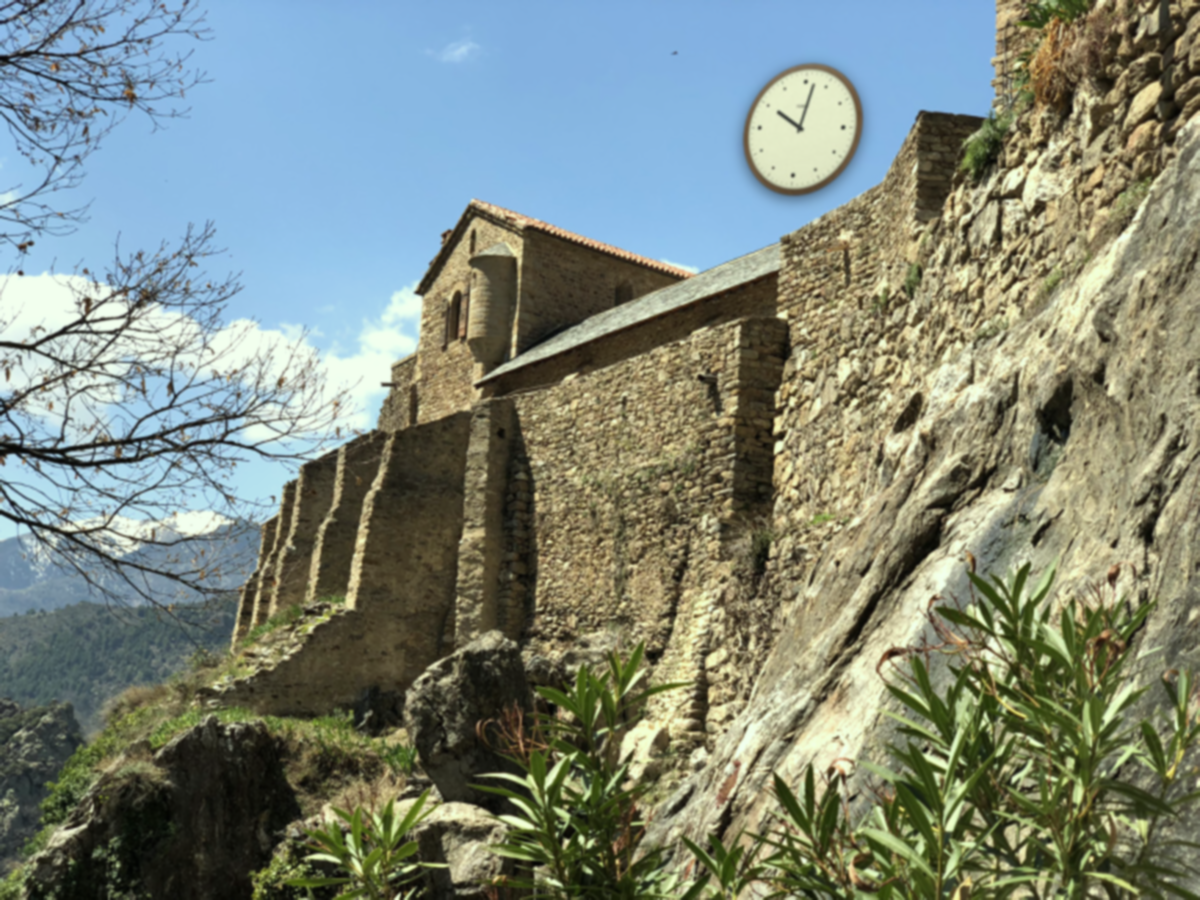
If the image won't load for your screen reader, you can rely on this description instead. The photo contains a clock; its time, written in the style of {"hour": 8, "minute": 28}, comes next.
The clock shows {"hour": 10, "minute": 2}
